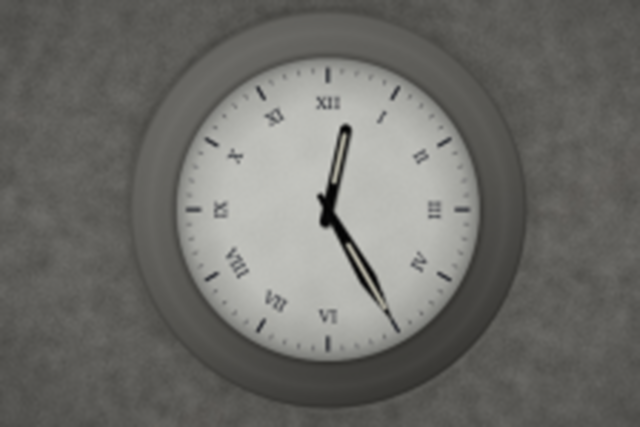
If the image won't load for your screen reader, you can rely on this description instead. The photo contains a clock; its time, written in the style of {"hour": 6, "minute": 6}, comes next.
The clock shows {"hour": 12, "minute": 25}
